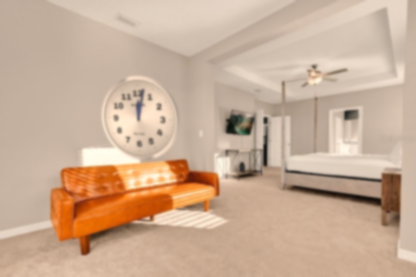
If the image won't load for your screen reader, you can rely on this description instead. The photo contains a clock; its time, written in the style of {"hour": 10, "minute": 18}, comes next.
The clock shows {"hour": 12, "minute": 2}
